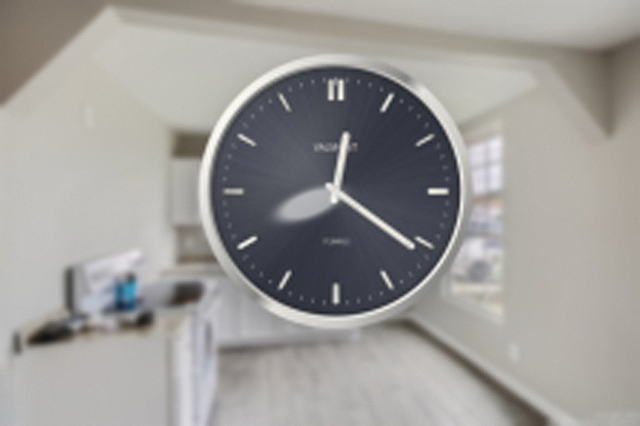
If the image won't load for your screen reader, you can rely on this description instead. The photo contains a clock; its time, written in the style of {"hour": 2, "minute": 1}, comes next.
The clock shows {"hour": 12, "minute": 21}
